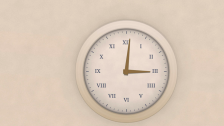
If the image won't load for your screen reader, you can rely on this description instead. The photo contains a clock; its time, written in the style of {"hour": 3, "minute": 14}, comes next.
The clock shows {"hour": 3, "minute": 1}
